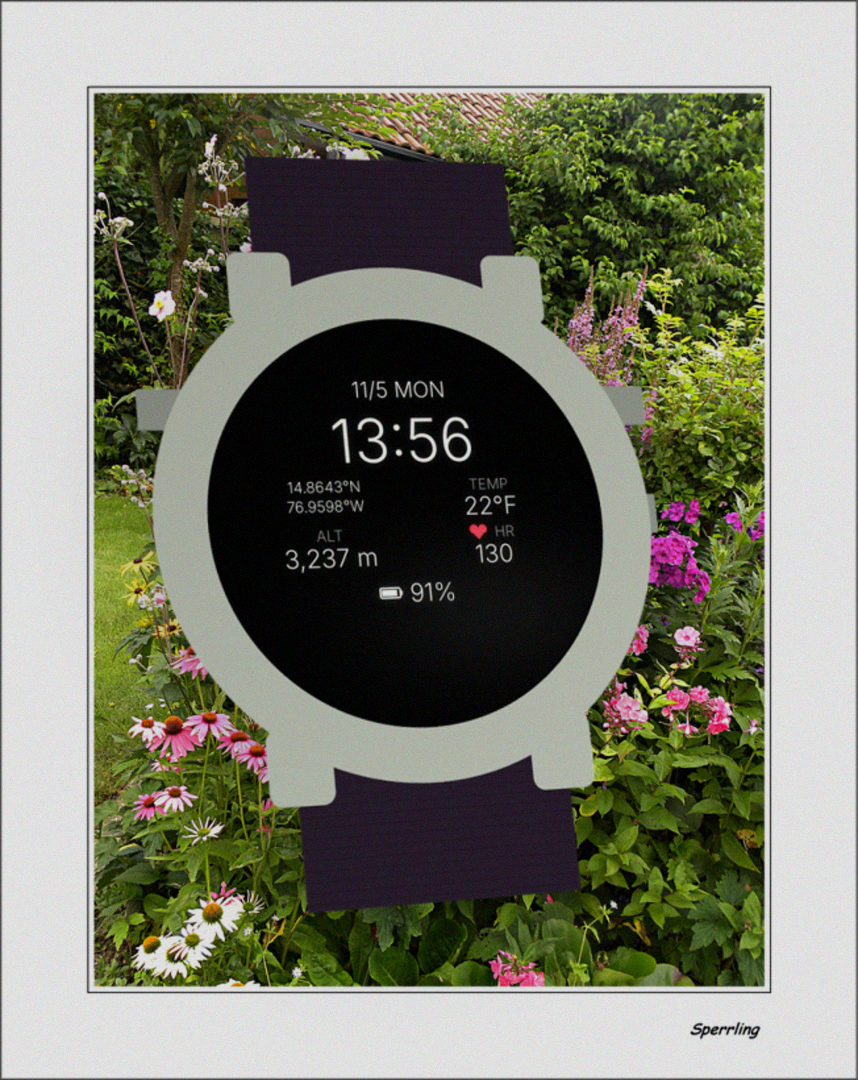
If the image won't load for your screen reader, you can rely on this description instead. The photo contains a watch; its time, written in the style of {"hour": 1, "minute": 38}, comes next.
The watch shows {"hour": 13, "minute": 56}
